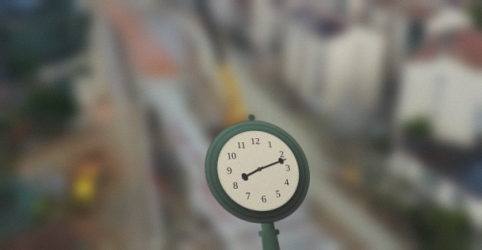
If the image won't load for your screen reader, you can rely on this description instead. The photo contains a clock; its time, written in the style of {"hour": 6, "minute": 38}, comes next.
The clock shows {"hour": 8, "minute": 12}
